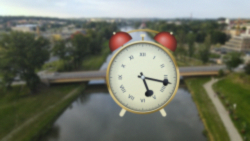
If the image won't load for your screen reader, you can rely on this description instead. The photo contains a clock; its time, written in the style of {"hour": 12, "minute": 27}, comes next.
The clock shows {"hour": 5, "minute": 17}
